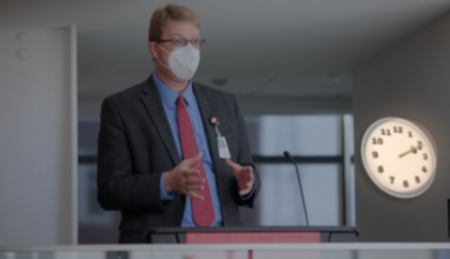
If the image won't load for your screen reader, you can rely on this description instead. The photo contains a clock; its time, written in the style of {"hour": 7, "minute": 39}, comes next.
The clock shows {"hour": 2, "minute": 11}
